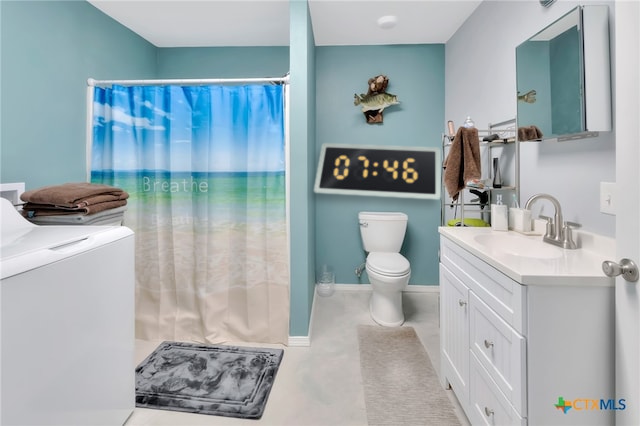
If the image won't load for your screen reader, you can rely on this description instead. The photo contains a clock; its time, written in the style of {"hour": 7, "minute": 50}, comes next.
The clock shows {"hour": 7, "minute": 46}
